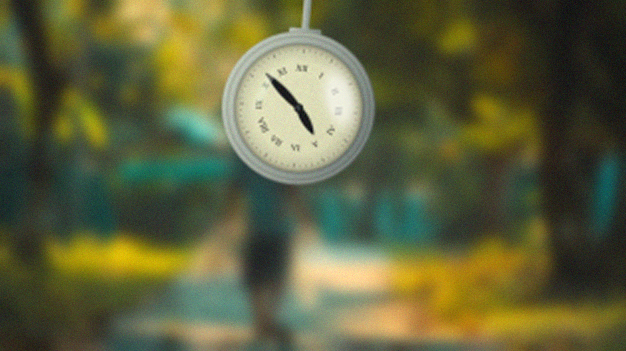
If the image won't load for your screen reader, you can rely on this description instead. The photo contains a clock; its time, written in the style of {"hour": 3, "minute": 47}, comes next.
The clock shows {"hour": 4, "minute": 52}
